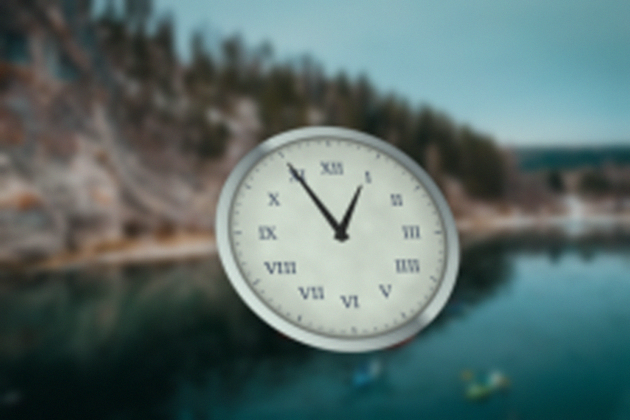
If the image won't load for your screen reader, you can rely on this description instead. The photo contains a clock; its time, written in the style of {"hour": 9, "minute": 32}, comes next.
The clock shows {"hour": 12, "minute": 55}
